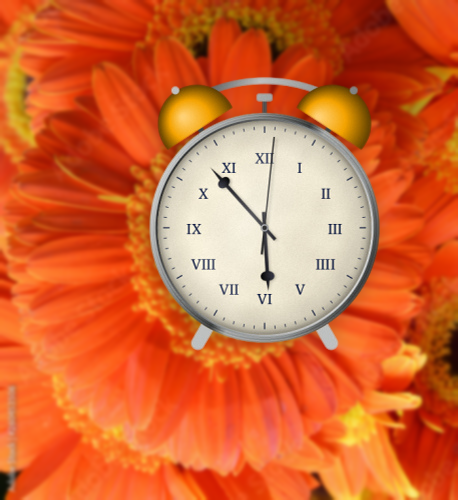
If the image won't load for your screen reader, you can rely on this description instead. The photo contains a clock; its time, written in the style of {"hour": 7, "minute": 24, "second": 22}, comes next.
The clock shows {"hour": 5, "minute": 53, "second": 1}
